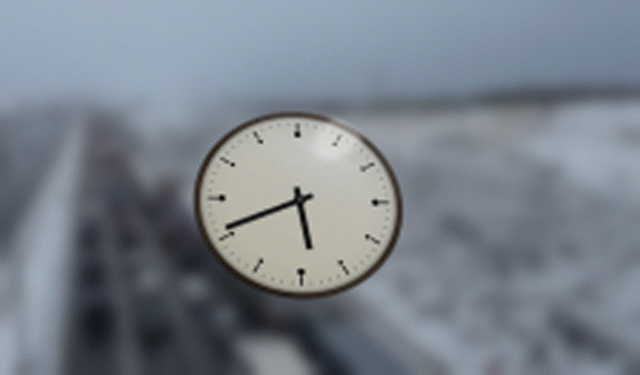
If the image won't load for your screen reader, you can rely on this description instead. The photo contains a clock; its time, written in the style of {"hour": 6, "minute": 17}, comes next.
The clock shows {"hour": 5, "minute": 41}
